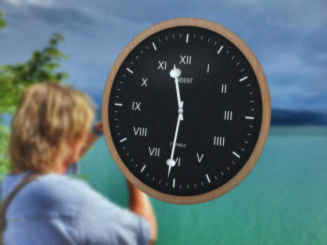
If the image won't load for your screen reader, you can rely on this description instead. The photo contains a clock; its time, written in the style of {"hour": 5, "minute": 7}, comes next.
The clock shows {"hour": 11, "minute": 31}
